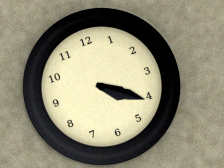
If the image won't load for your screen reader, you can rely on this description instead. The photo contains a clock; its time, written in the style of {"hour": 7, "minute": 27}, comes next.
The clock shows {"hour": 4, "minute": 21}
